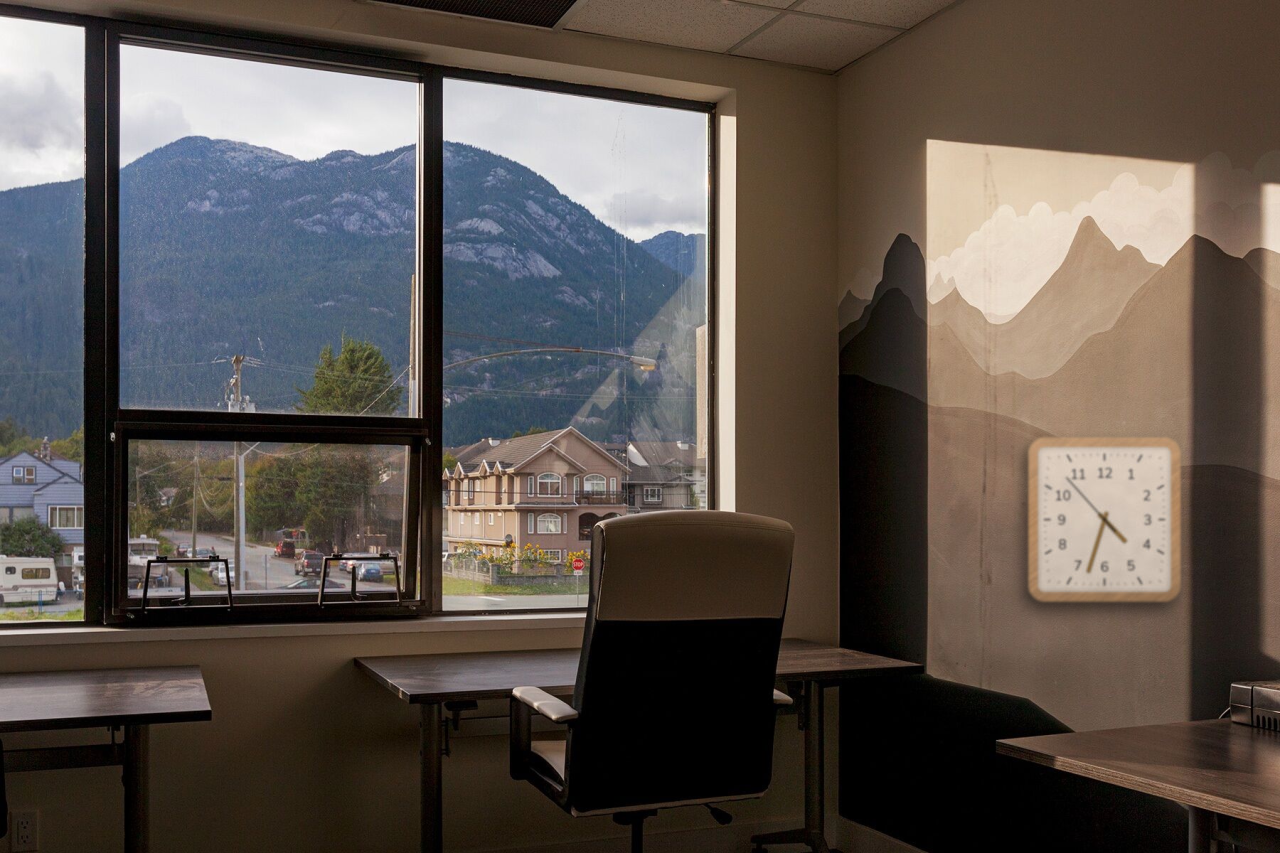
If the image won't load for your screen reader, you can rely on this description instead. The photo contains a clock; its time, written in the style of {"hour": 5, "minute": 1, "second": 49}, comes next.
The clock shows {"hour": 4, "minute": 32, "second": 53}
